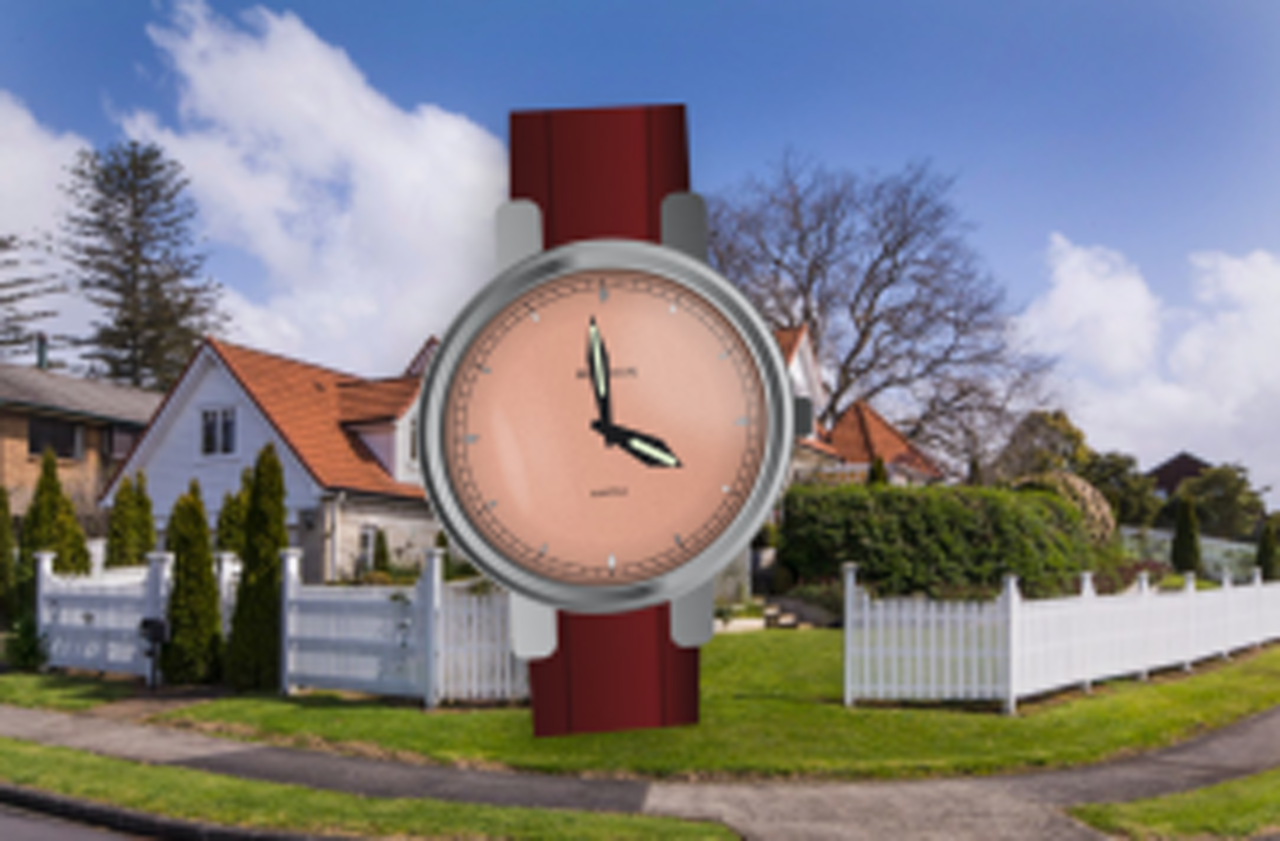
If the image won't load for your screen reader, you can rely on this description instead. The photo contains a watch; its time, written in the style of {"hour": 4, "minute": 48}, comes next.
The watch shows {"hour": 3, "minute": 59}
